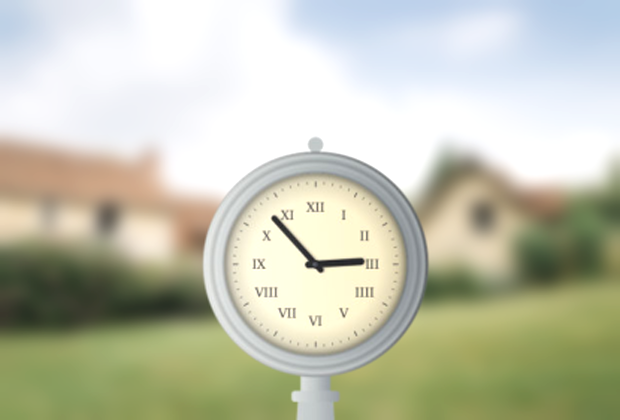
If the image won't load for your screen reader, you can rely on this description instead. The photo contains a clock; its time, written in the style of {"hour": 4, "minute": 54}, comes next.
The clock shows {"hour": 2, "minute": 53}
